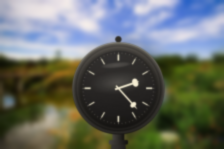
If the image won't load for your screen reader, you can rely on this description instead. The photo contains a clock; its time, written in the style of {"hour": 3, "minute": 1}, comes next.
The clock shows {"hour": 2, "minute": 23}
